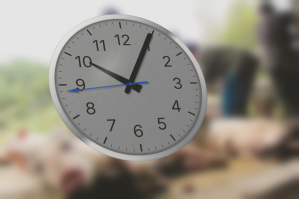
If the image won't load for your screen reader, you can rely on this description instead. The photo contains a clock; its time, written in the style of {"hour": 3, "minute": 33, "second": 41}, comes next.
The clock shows {"hour": 10, "minute": 4, "second": 44}
